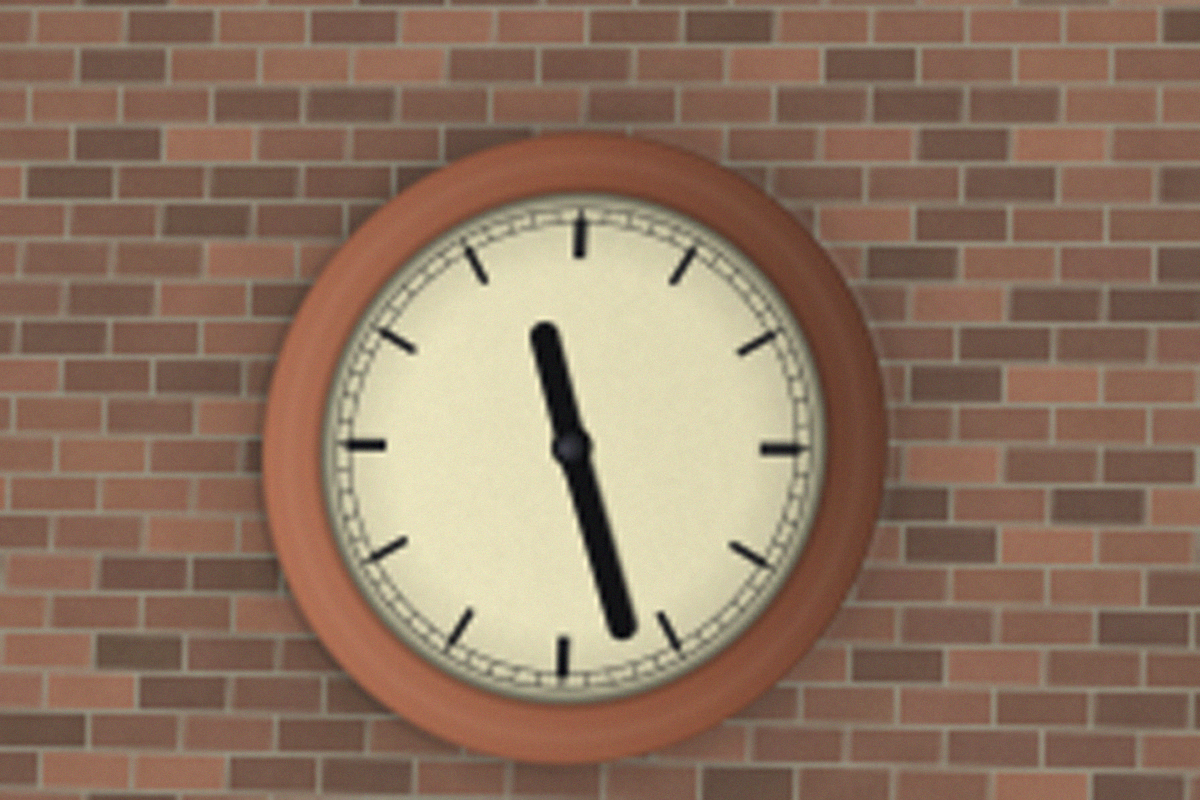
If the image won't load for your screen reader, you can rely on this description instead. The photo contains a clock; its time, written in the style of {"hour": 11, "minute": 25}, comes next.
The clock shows {"hour": 11, "minute": 27}
